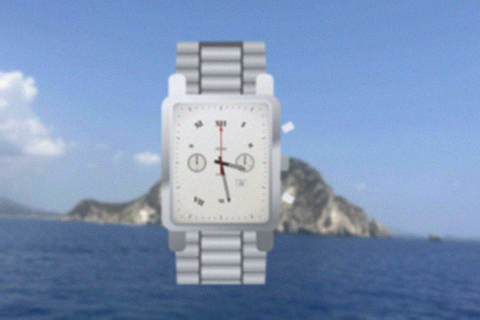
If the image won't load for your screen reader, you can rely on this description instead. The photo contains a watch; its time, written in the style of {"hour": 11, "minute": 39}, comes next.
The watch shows {"hour": 3, "minute": 28}
